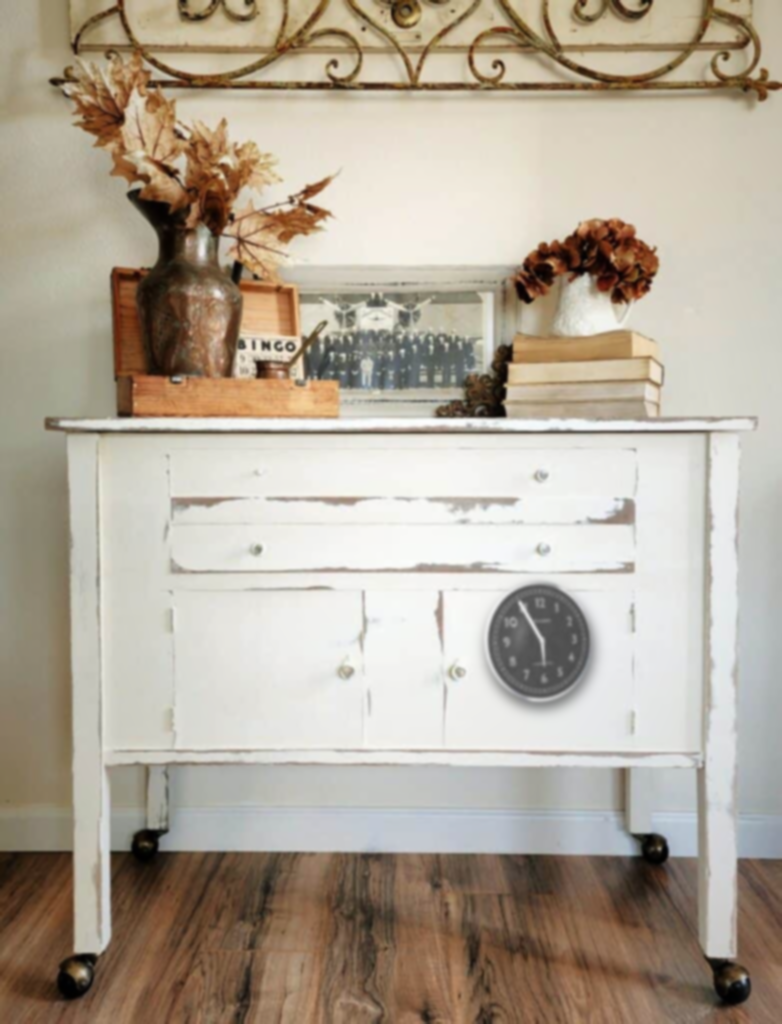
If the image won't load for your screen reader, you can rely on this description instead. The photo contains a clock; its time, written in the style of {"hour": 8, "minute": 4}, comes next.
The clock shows {"hour": 5, "minute": 55}
